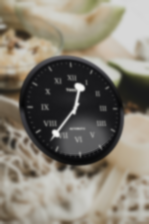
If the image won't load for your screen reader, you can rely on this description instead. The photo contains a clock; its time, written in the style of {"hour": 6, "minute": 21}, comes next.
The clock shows {"hour": 12, "minute": 37}
